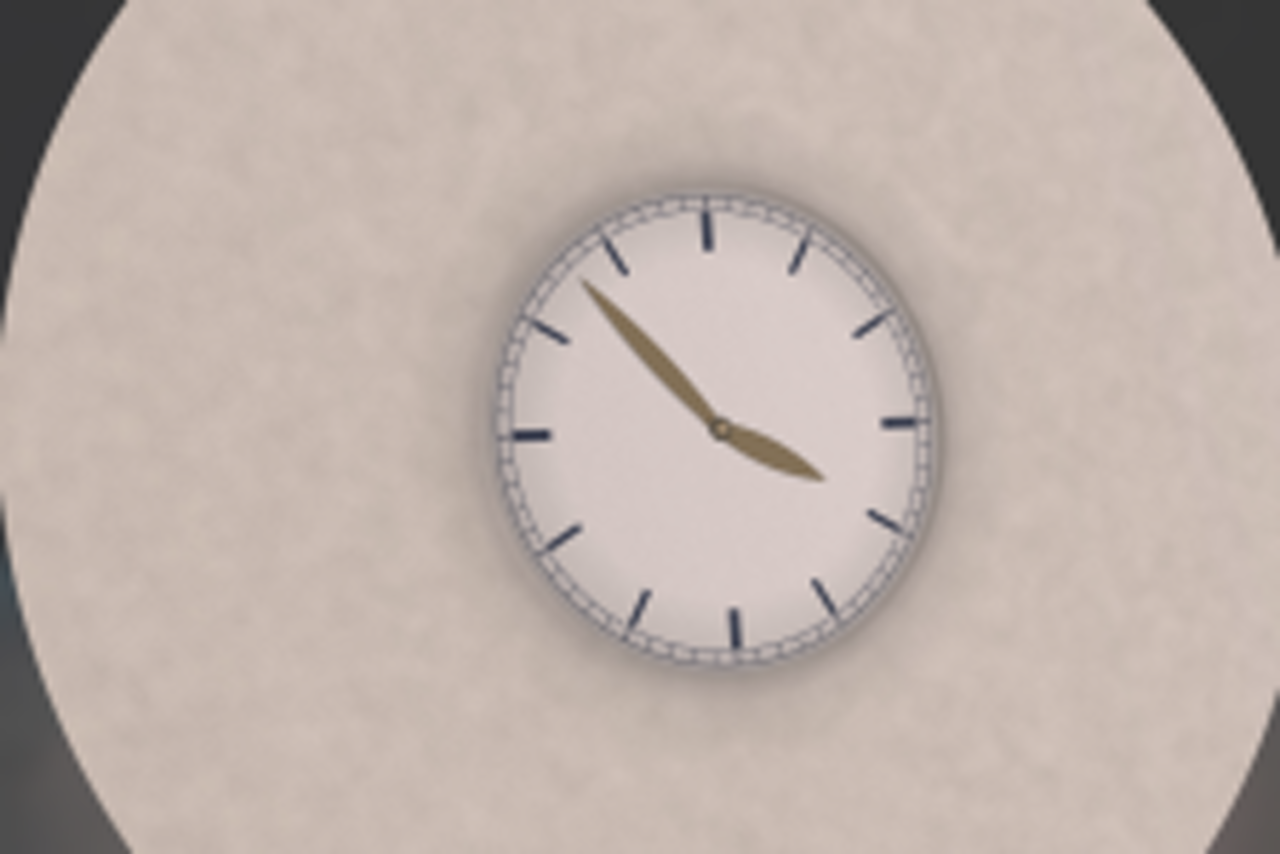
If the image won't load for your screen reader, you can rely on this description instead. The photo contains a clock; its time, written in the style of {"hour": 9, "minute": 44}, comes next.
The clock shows {"hour": 3, "minute": 53}
